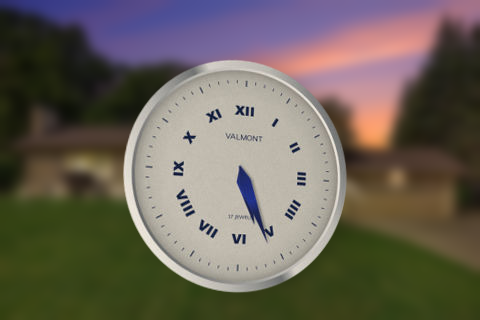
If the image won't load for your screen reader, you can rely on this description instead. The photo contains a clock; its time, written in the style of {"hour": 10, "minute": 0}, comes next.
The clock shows {"hour": 5, "minute": 26}
